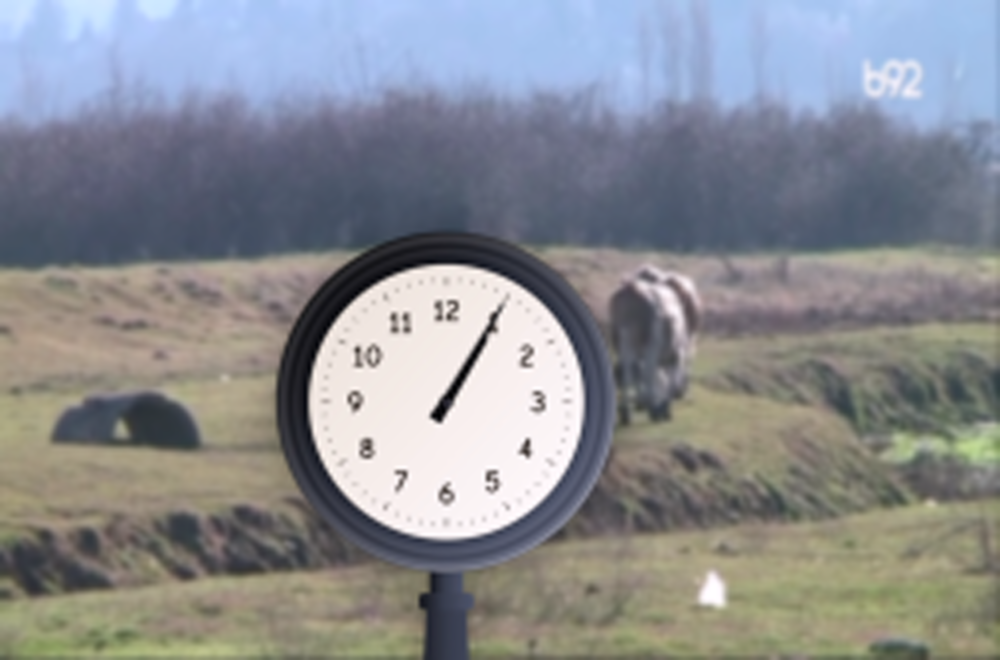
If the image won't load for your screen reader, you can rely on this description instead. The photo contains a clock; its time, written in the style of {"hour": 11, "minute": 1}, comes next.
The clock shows {"hour": 1, "minute": 5}
